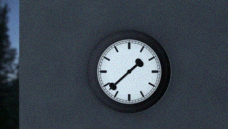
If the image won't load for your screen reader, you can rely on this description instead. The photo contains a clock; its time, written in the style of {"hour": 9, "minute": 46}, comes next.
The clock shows {"hour": 1, "minute": 38}
